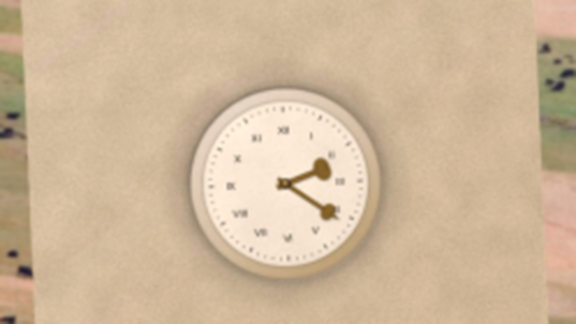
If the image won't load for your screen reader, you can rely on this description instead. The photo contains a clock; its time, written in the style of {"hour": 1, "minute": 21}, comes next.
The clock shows {"hour": 2, "minute": 21}
